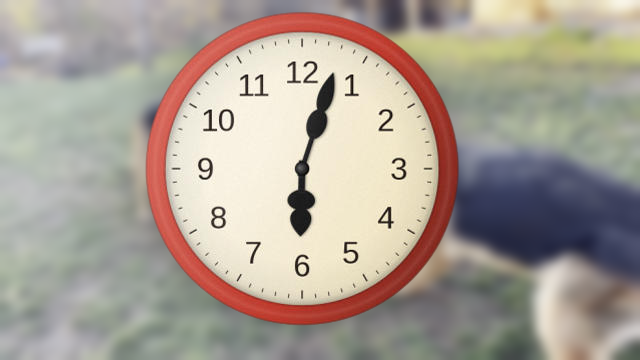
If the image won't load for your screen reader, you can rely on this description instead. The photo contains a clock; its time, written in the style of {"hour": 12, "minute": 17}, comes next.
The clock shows {"hour": 6, "minute": 3}
